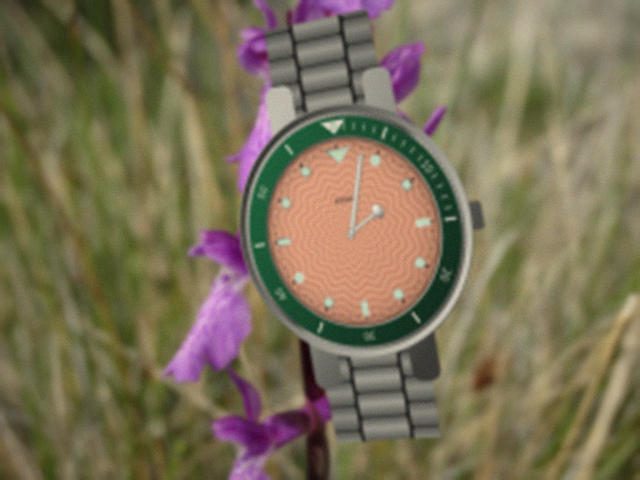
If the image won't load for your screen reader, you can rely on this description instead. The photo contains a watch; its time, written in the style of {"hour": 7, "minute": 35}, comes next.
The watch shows {"hour": 2, "minute": 3}
